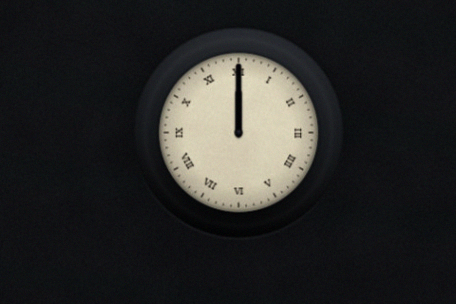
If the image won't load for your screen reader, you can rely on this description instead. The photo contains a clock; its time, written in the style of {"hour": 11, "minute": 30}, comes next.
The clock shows {"hour": 12, "minute": 0}
